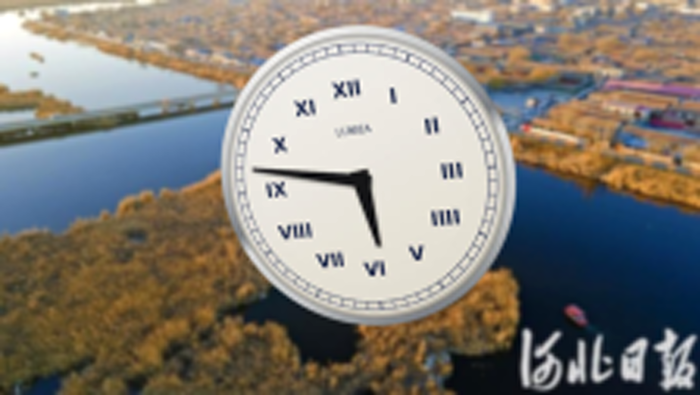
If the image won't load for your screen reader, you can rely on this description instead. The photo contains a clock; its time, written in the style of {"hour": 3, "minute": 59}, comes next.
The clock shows {"hour": 5, "minute": 47}
